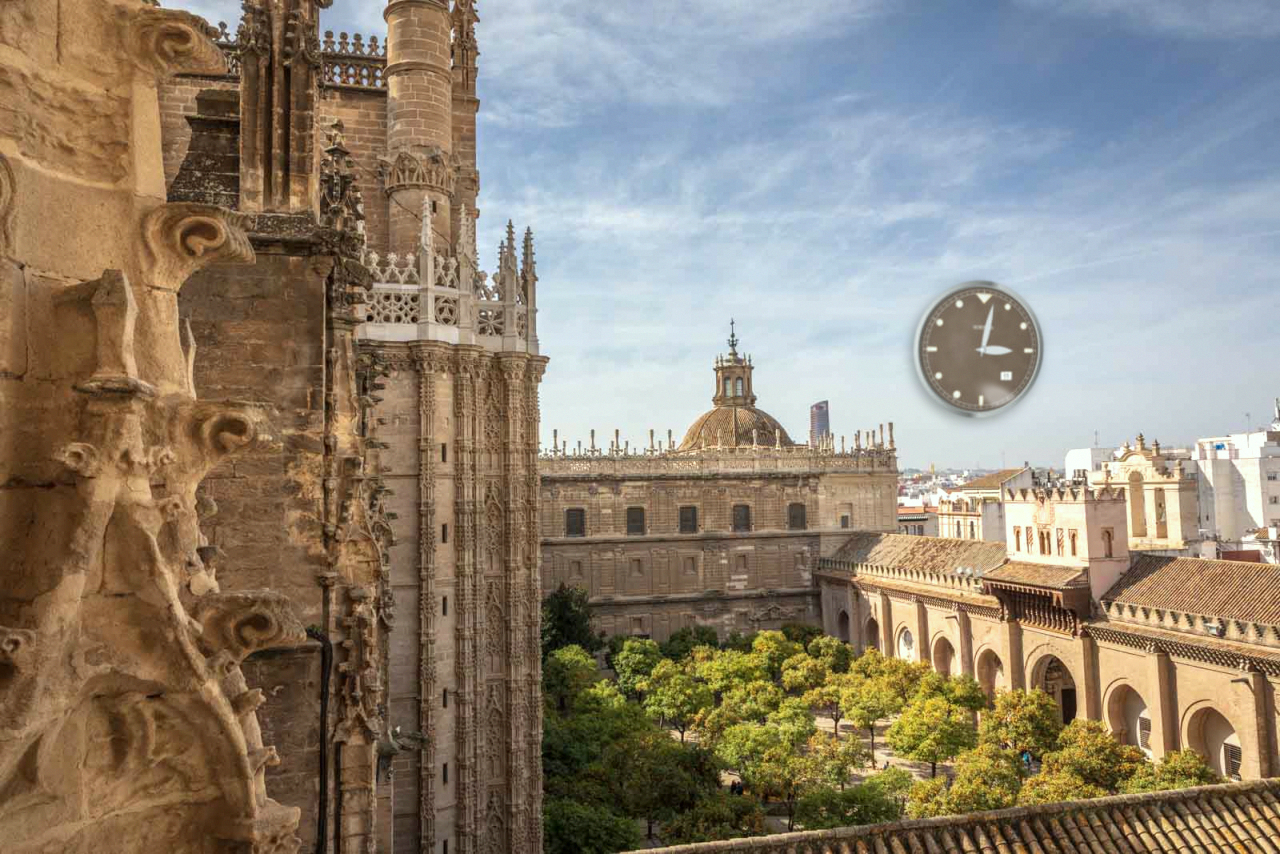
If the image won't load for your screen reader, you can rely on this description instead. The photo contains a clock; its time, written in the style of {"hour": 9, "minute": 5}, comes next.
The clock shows {"hour": 3, "minute": 2}
